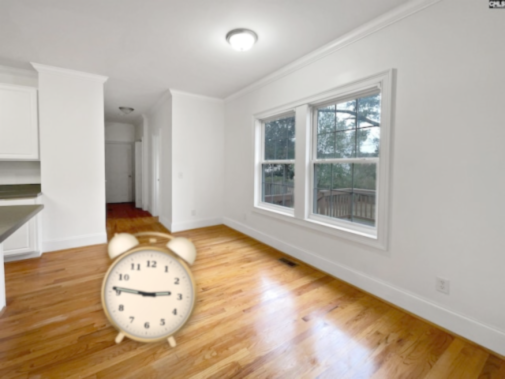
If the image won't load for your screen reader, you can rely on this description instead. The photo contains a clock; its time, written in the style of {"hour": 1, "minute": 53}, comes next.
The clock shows {"hour": 2, "minute": 46}
